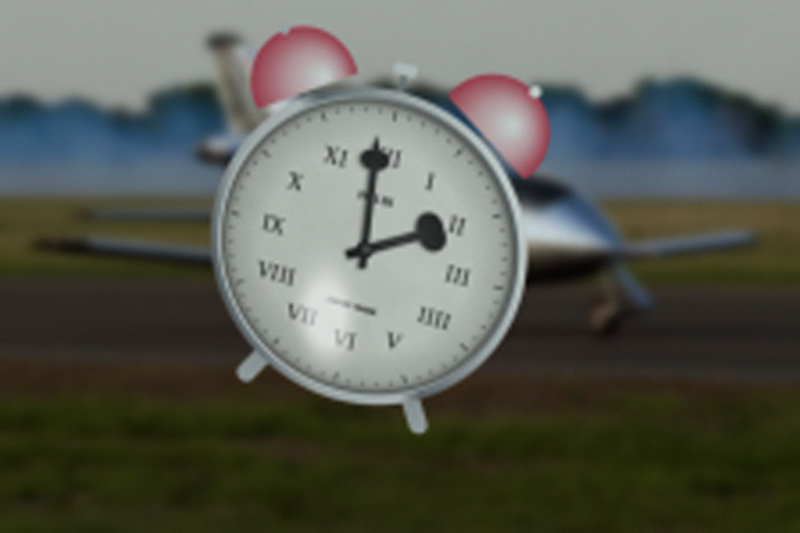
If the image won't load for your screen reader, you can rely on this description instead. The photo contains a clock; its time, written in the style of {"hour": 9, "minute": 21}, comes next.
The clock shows {"hour": 1, "minute": 59}
